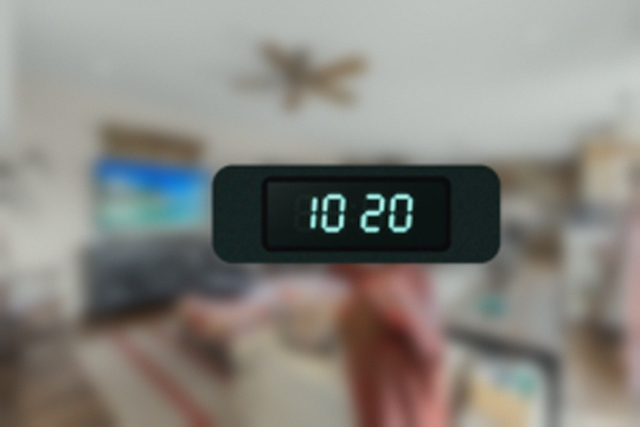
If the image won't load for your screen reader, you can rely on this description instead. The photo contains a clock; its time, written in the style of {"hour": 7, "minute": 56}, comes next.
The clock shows {"hour": 10, "minute": 20}
